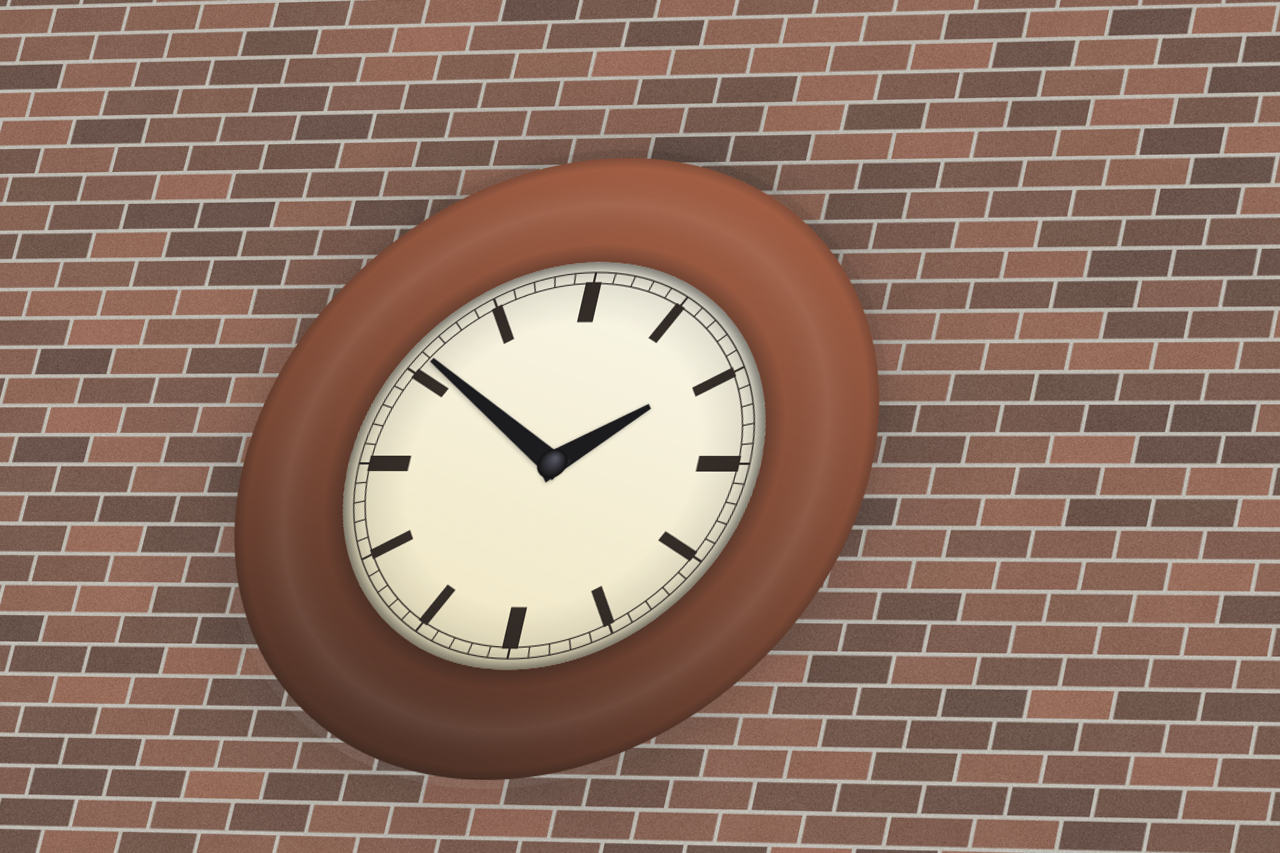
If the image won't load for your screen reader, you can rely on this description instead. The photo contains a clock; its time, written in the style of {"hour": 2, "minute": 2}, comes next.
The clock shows {"hour": 1, "minute": 51}
